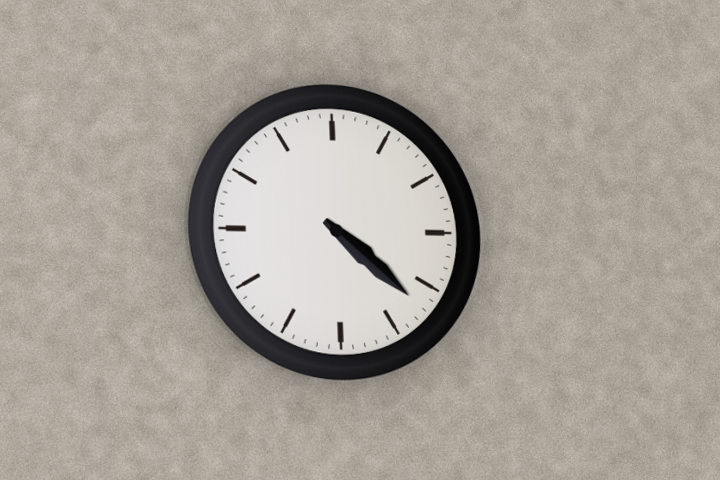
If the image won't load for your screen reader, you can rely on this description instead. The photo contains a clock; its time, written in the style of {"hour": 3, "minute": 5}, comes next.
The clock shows {"hour": 4, "minute": 22}
